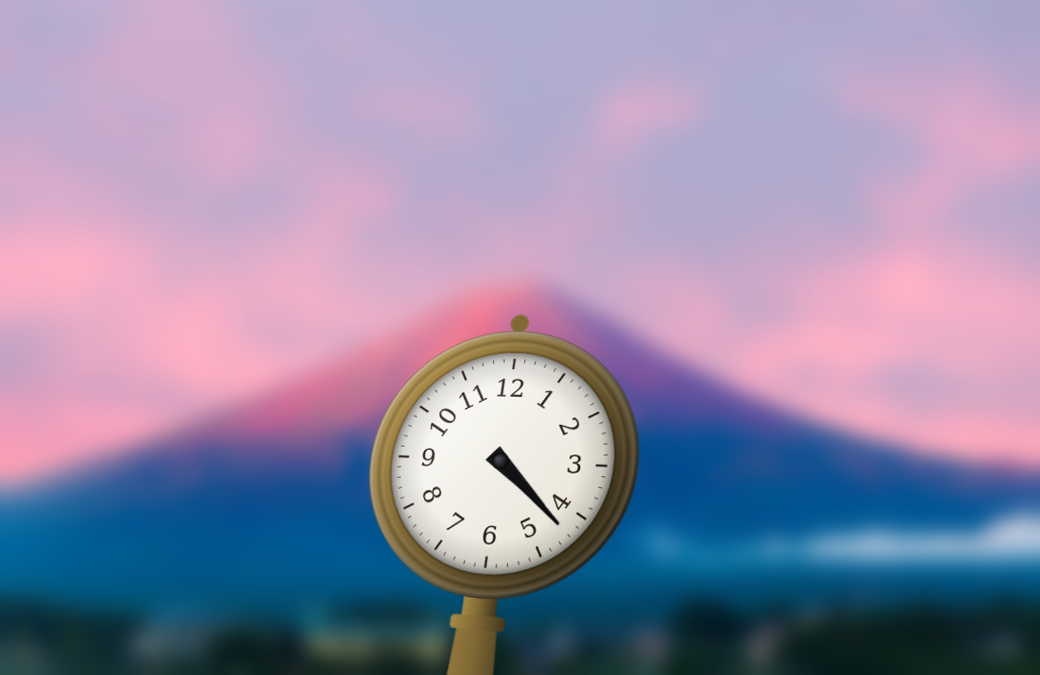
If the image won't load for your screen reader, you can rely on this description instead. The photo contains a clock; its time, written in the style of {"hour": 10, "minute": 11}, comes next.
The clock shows {"hour": 4, "minute": 22}
